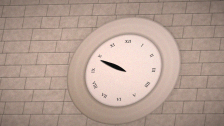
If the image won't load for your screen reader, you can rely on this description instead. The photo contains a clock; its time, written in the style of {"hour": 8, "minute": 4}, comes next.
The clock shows {"hour": 9, "minute": 49}
